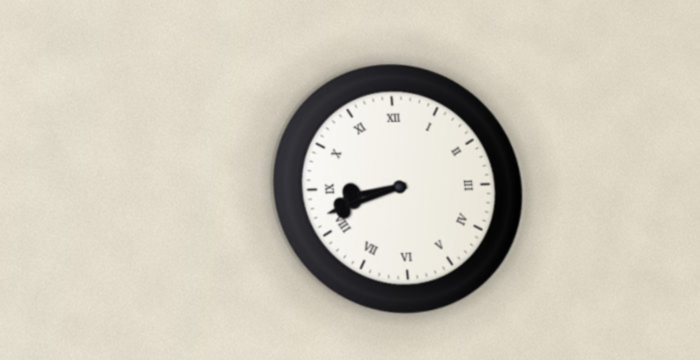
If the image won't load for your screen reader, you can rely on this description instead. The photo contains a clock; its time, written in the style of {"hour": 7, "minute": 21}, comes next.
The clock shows {"hour": 8, "minute": 42}
